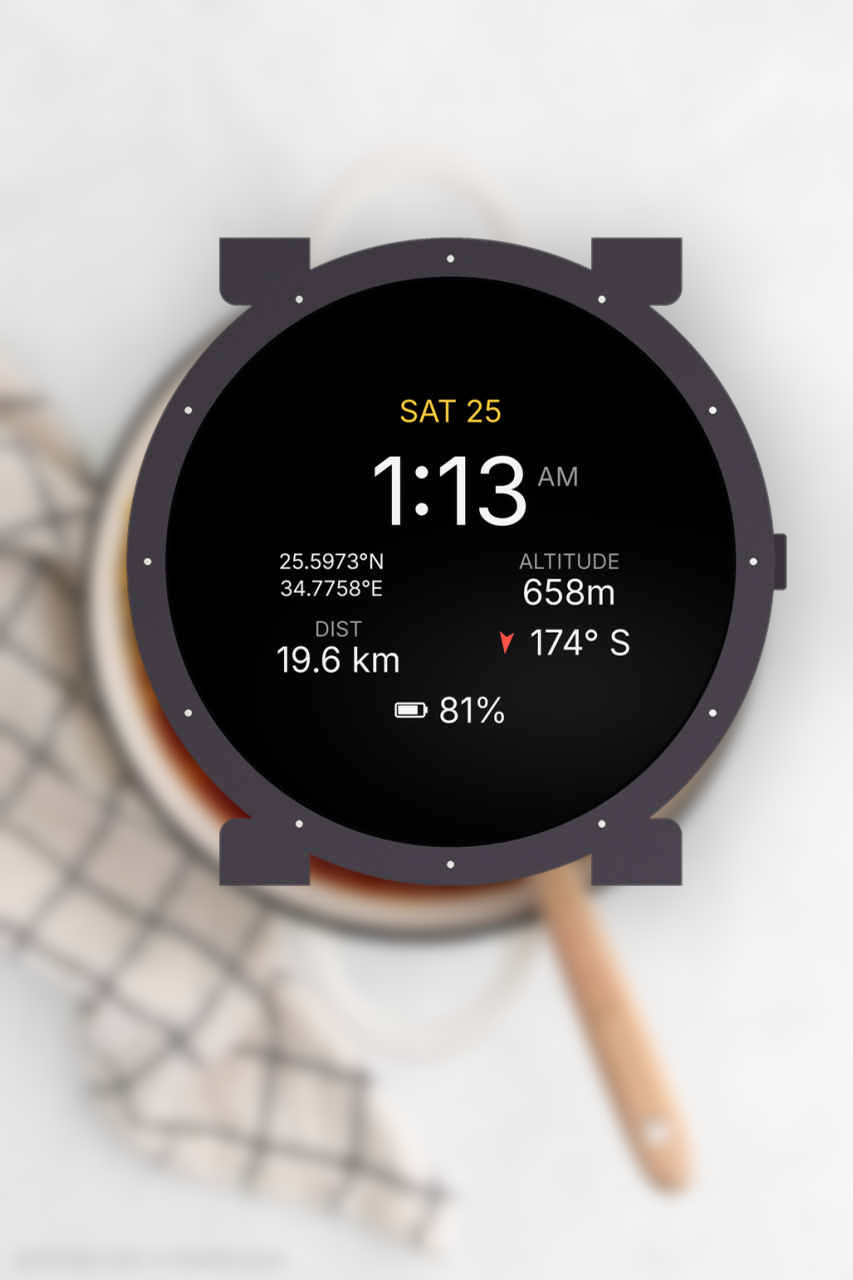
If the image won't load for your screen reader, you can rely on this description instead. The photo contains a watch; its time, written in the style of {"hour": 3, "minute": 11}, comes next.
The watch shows {"hour": 1, "minute": 13}
